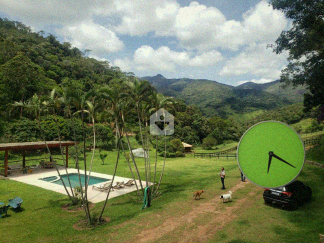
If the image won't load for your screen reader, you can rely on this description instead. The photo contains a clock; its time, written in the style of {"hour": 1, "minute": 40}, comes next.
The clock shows {"hour": 6, "minute": 20}
